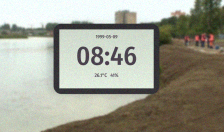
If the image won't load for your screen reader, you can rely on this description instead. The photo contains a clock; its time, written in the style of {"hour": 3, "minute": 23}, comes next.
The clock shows {"hour": 8, "minute": 46}
